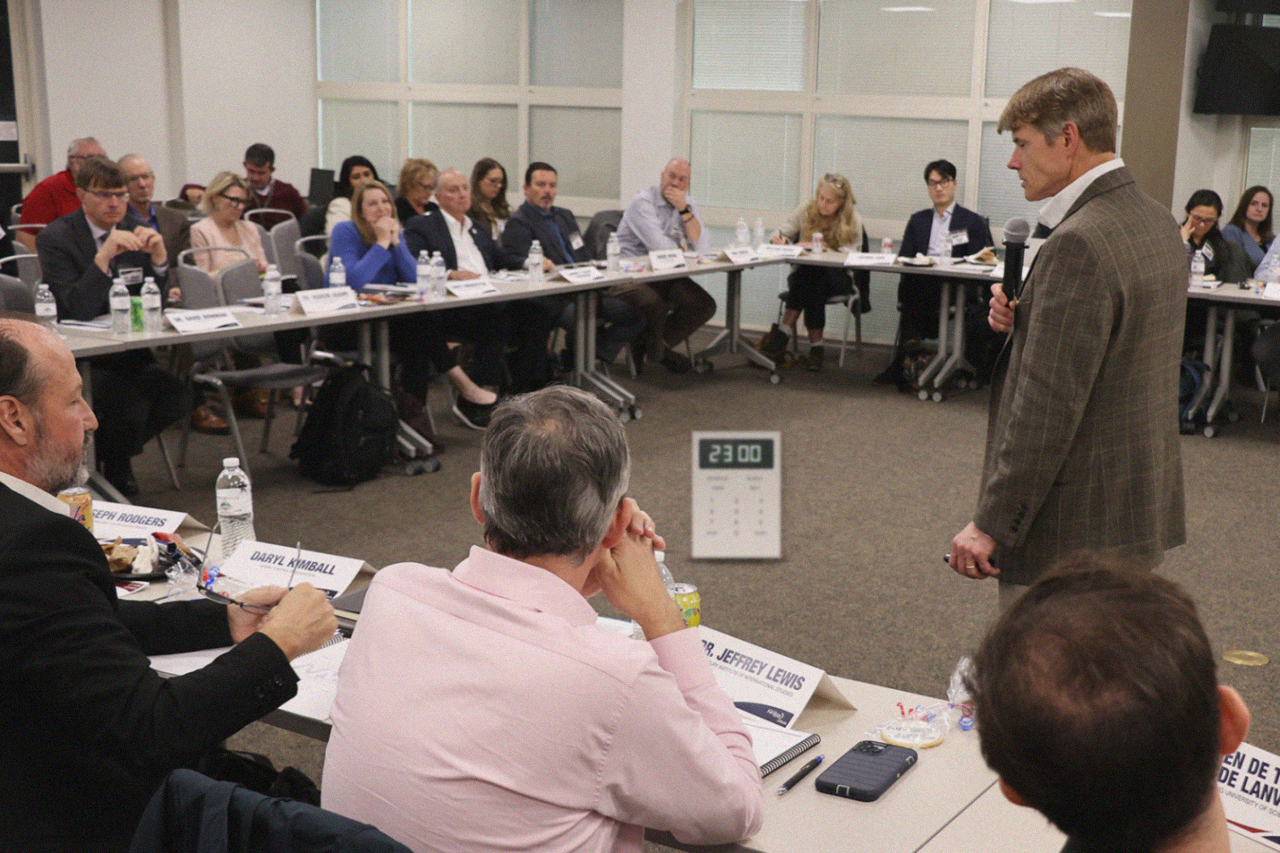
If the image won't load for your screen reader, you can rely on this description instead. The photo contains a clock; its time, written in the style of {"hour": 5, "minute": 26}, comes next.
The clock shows {"hour": 23, "minute": 0}
